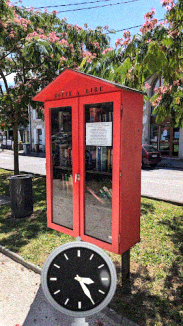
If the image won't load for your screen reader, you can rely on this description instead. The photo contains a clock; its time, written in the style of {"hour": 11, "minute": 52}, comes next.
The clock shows {"hour": 3, "minute": 25}
